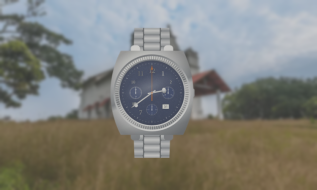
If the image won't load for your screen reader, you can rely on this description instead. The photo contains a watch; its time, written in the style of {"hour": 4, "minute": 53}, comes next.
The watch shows {"hour": 2, "minute": 39}
